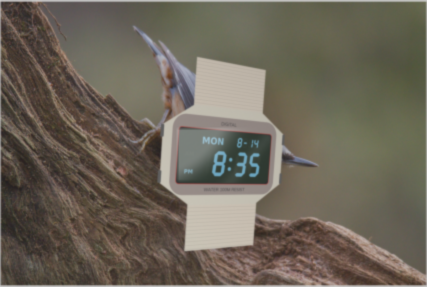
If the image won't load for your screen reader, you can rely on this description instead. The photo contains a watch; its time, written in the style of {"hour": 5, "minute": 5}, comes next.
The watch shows {"hour": 8, "minute": 35}
